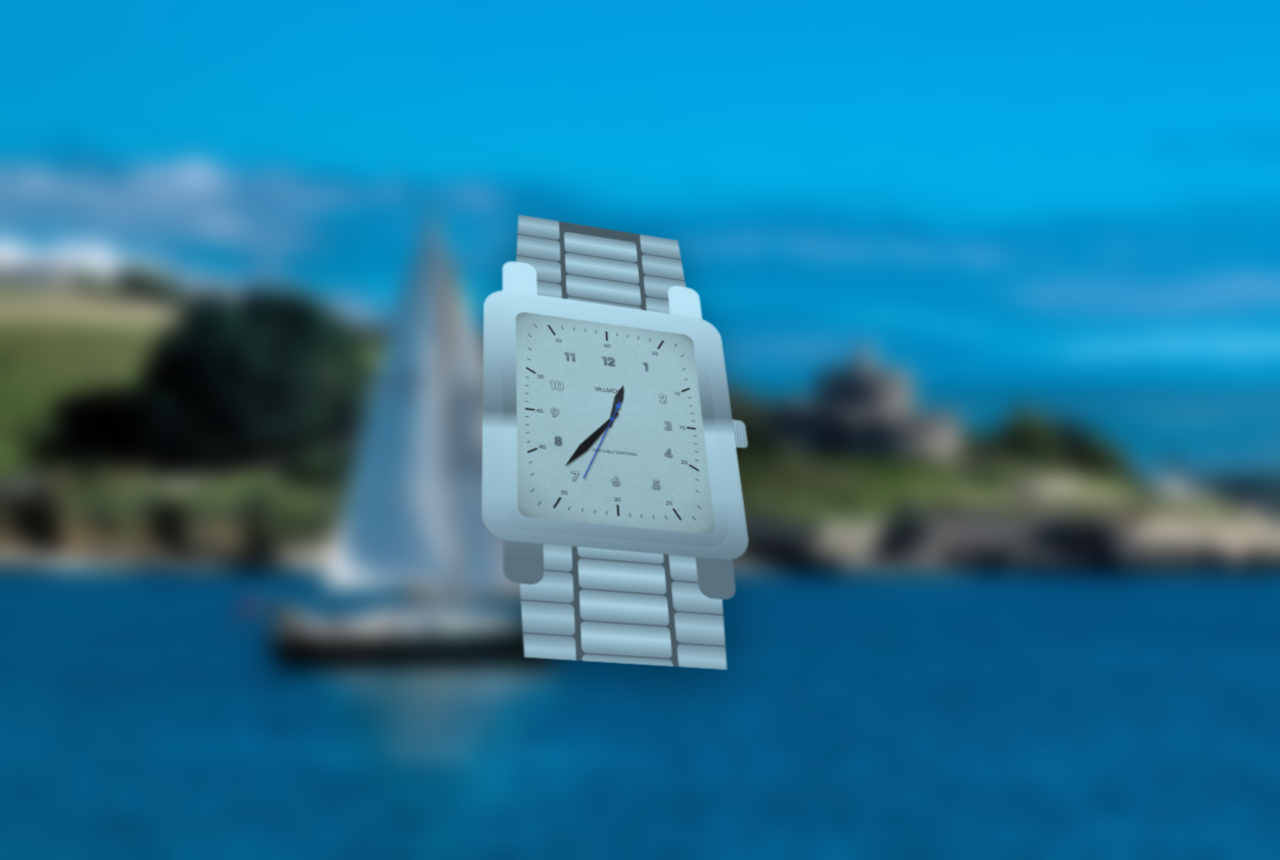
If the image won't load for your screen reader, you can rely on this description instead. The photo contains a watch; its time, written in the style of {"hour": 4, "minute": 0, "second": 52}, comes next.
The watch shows {"hour": 12, "minute": 36, "second": 34}
